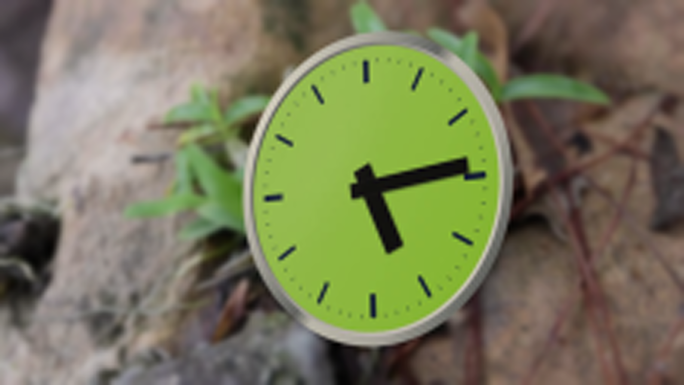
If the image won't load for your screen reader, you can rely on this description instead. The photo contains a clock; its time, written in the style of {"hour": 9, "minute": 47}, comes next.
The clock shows {"hour": 5, "minute": 14}
